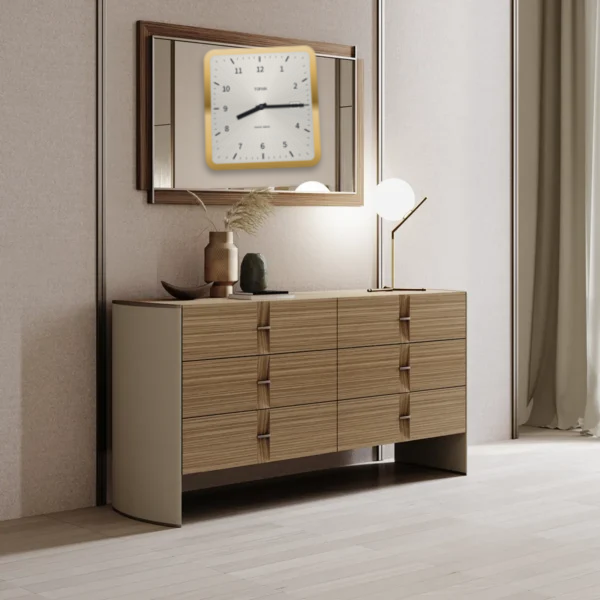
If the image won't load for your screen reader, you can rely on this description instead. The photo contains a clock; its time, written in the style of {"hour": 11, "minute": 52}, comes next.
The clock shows {"hour": 8, "minute": 15}
